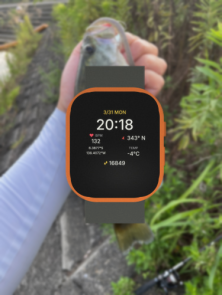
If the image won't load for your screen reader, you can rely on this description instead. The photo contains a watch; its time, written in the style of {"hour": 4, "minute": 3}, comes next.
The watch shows {"hour": 20, "minute": 18}
